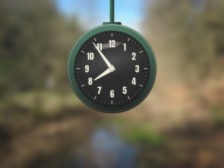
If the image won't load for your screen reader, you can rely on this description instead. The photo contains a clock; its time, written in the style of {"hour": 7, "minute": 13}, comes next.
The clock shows {"hour": 7, "minute": 54}
